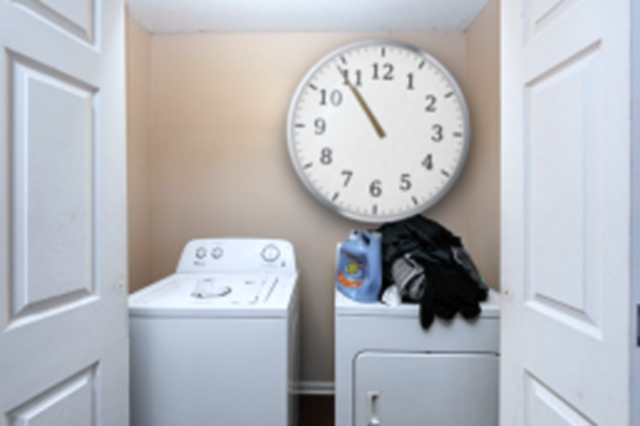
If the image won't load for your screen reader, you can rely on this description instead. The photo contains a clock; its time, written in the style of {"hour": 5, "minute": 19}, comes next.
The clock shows {"hour": 10, "minute": 54}
